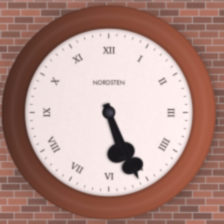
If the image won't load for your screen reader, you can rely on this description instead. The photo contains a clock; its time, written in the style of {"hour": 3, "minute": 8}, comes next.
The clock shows {"hour": 5, "minute": 26}
